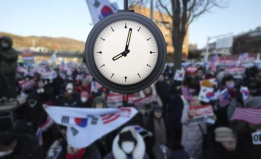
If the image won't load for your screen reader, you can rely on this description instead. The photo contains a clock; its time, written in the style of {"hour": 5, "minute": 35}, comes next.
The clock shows {"hour": 8, "minute": 2}
